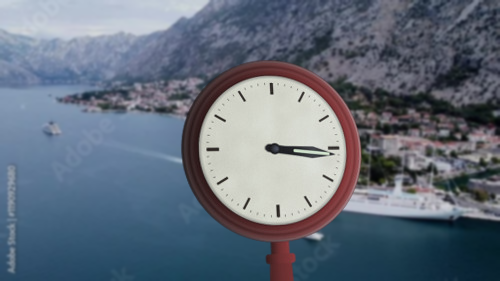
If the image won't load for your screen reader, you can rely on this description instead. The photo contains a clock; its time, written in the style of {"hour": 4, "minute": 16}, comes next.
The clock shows {"hour": 3, "minute": 16}
